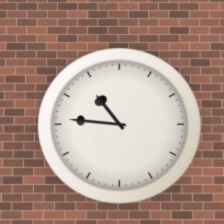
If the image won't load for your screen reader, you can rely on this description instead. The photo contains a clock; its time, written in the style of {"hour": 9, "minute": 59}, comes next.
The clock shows {"hour": 10, "minute": 46}
